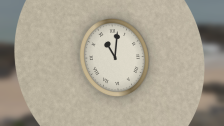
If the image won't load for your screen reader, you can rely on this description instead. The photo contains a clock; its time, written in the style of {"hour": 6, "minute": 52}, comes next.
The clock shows {"hour": 11, "minute": 2}
